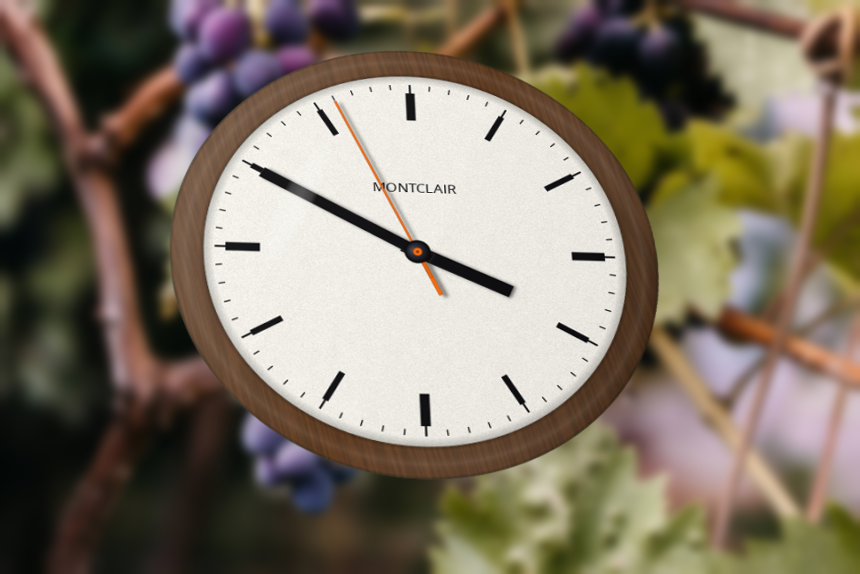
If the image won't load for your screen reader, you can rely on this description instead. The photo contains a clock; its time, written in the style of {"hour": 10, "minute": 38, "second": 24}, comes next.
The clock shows {"hour": 3, "minute": 49, "second": 56}
